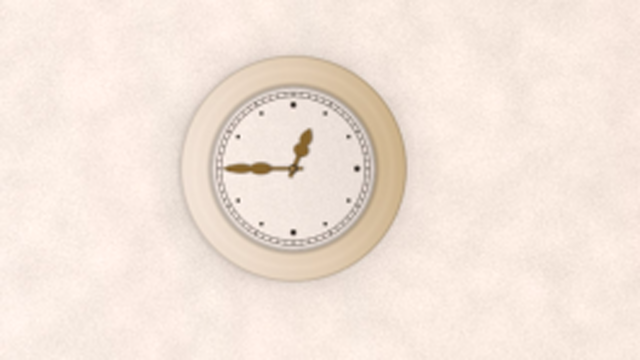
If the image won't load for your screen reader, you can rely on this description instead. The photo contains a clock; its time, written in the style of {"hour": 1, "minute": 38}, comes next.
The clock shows {"hour": 12, "minute": 45}
